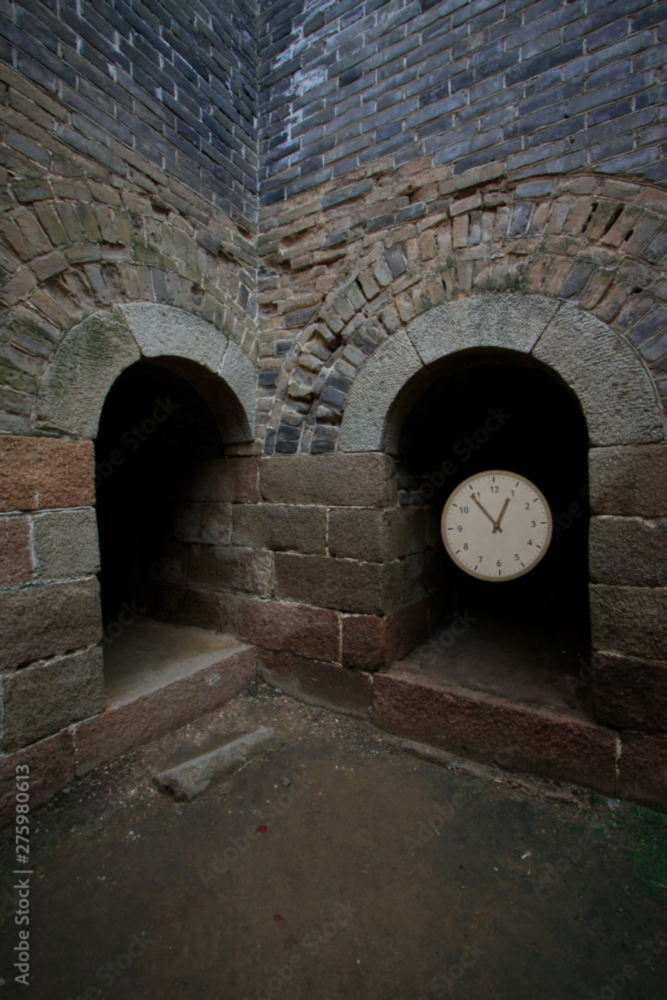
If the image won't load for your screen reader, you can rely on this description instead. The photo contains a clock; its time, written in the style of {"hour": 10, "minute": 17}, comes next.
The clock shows {"hour": 12, "minute": 54}
